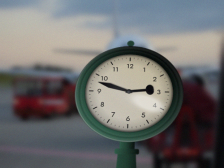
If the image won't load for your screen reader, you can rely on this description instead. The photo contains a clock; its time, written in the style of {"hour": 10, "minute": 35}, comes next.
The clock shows {"hour": 2, "minute": 48}
